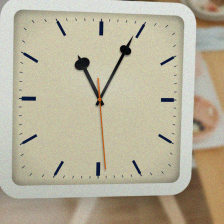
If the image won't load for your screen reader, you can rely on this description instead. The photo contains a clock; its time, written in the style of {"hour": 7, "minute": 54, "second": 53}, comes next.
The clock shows {"hour": 11, "minute": 4, "second": 29}
